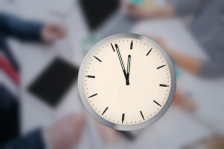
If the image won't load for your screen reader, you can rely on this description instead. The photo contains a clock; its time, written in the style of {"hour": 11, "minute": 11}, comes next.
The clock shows {"hour": 11, "minute": 56}
